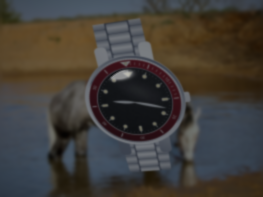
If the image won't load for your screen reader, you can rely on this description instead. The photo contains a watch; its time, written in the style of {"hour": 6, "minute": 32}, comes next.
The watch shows {"hour": 9, "minute": 18}
